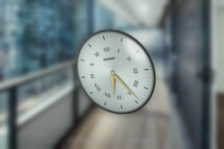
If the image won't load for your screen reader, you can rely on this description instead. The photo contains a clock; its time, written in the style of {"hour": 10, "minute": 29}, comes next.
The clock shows {"hour": 6, "minute": 24}
